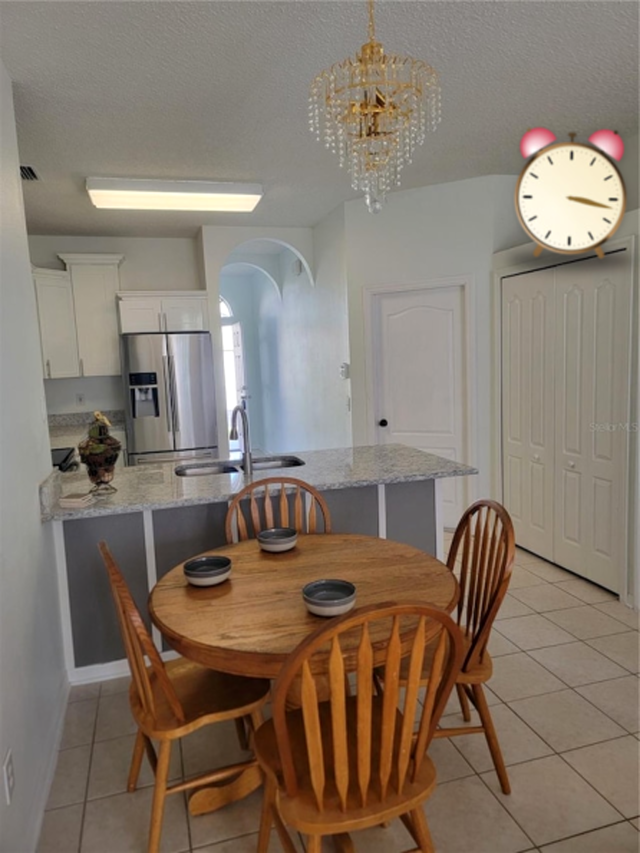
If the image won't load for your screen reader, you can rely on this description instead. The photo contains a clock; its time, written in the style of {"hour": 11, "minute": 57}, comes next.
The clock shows {"hour": 3, "minute": 17}
